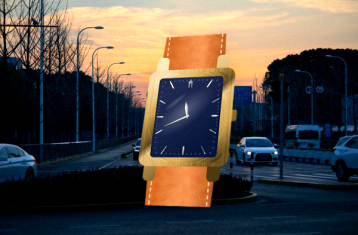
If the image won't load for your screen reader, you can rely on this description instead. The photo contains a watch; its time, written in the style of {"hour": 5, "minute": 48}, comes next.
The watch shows {"hour": 11, "minute": 41}
